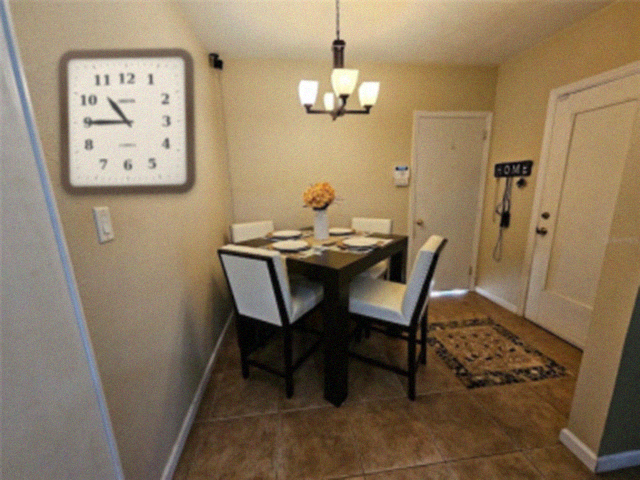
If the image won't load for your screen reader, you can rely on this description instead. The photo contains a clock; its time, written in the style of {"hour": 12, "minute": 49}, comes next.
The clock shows {"hour": 10, "minute": 45}
